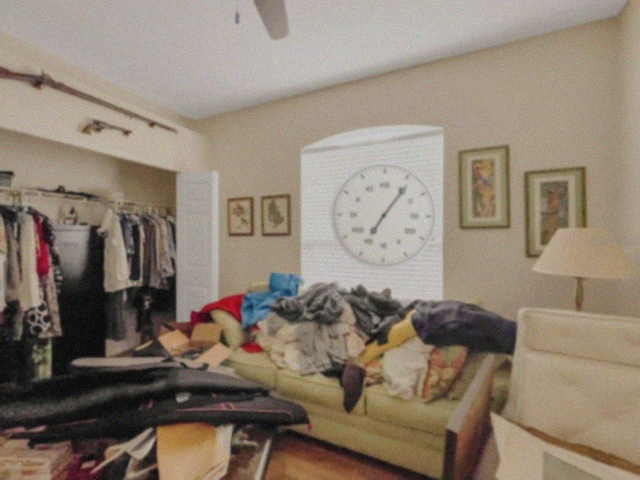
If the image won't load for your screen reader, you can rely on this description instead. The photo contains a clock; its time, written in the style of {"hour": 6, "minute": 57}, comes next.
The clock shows {"hour": 7, "minute": 6}
